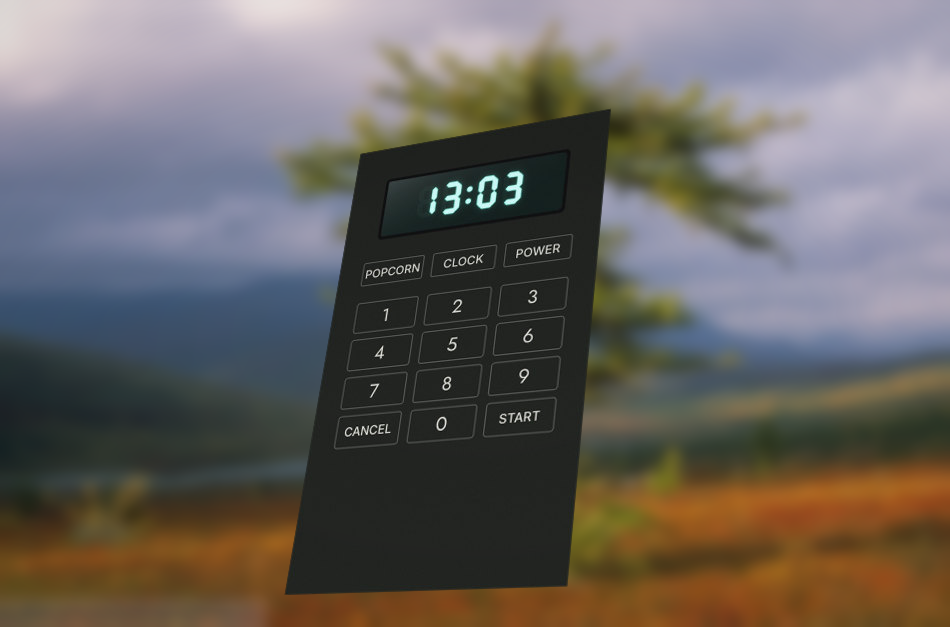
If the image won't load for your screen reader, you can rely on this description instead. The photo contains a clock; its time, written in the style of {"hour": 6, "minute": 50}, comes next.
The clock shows {"hour": 13, "minute": 3}
